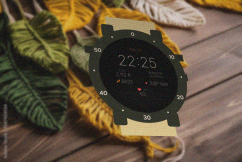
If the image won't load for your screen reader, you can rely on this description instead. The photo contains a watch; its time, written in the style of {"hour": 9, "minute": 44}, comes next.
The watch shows {"hour": 22, "minute": 25}
